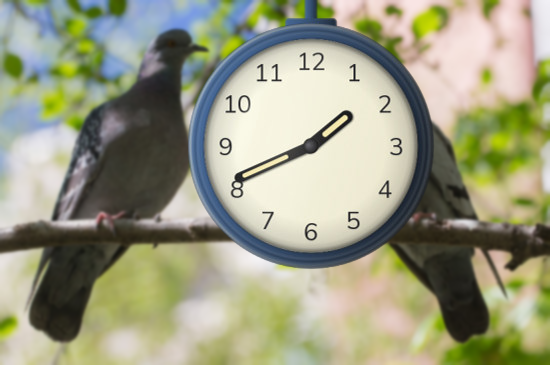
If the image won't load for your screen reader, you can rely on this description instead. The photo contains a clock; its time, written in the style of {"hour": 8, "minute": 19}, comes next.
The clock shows {"hour": 1, "minute": 41}
